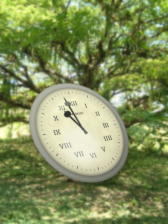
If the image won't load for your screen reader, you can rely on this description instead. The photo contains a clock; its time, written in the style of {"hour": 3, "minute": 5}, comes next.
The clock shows {"hour": 10, "minute": 58}
